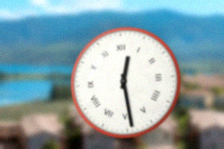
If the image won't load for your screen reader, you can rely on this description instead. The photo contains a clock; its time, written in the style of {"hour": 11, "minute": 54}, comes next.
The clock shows {"hour": 12, "minute": 29}
